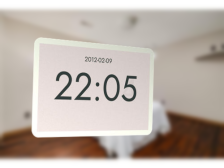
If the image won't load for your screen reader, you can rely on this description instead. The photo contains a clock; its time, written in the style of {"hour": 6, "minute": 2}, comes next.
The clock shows {"hour": 22, "minute": 5}
